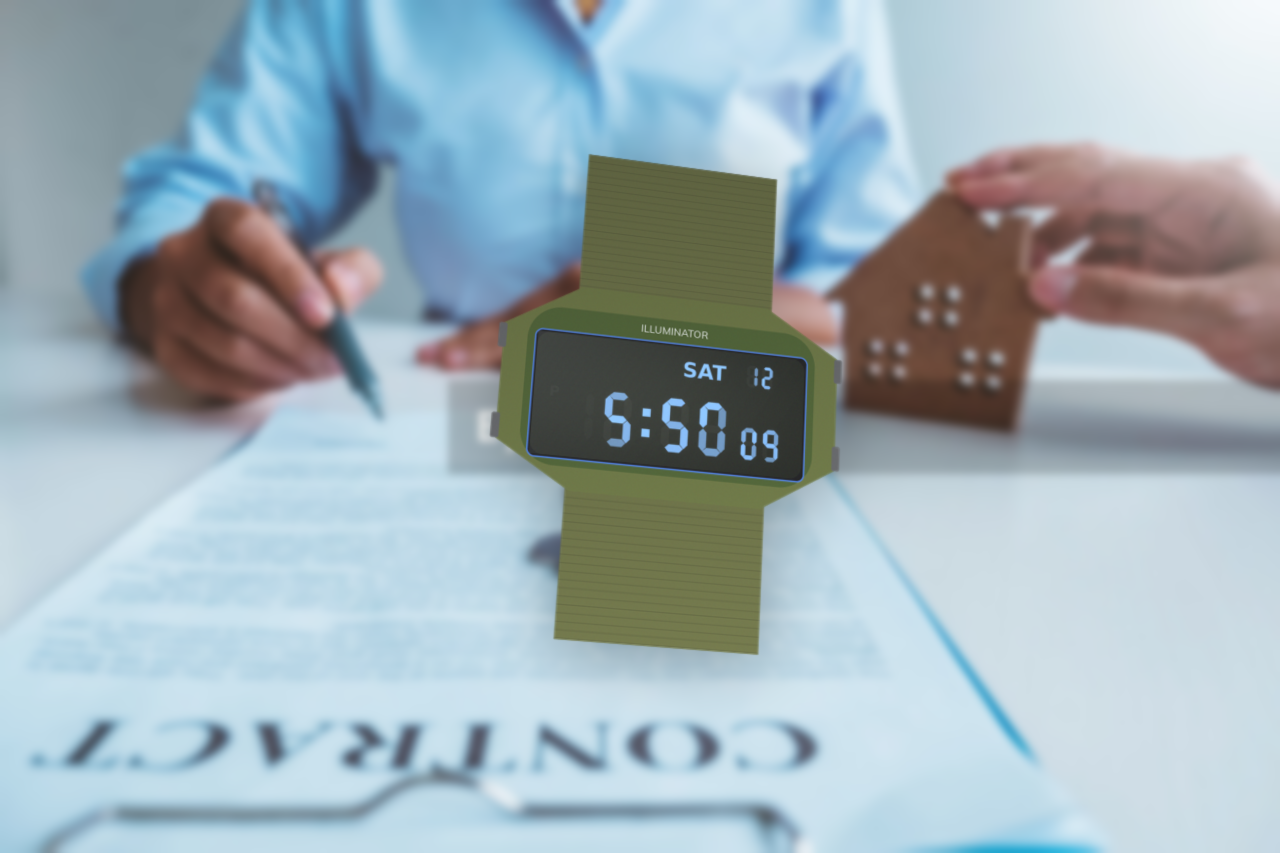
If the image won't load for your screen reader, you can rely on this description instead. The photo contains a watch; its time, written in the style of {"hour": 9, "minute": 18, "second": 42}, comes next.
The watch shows {"hour": 5, "minute": 50, "second": 9}
